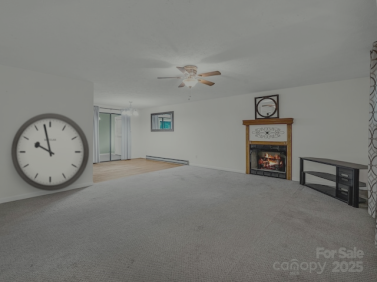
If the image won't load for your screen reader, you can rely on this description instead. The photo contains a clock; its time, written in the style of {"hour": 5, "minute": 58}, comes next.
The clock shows {"hour": 9, "minute": 58}
